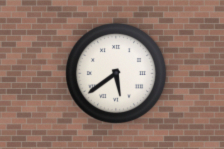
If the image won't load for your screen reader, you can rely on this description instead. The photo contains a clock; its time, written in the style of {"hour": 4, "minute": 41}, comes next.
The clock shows {"hour": 5, "minute": 39}
